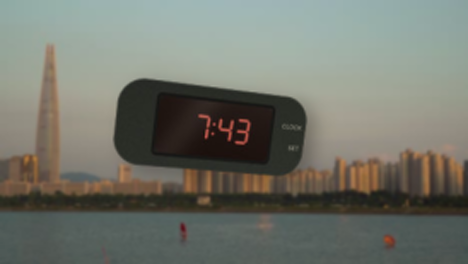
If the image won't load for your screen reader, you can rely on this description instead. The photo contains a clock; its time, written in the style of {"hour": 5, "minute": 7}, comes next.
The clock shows {"hour": 7, "minute": 43}
